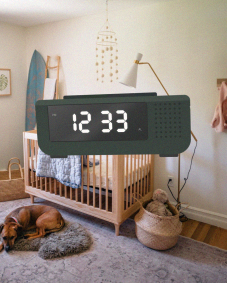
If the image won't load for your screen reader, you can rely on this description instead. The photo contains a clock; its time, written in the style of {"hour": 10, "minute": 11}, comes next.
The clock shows {"hour": 12, "minute": 33}
